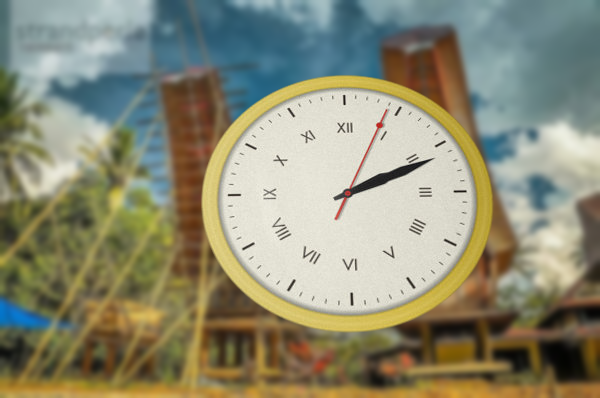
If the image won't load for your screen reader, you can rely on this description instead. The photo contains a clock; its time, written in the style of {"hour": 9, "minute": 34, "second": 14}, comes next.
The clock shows {"hour": 2, "minute": 11, "second": 4}
